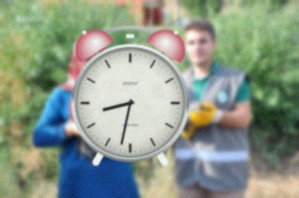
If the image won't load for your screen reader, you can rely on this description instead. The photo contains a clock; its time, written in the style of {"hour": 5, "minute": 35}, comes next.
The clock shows {"hour": 8, "minute": 32}
